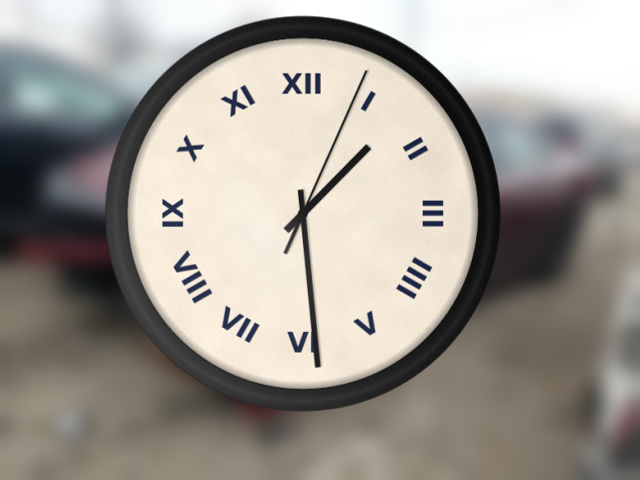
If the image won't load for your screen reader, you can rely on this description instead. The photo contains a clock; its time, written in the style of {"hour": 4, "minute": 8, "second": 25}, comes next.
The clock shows {"hour": 1, "minute": 29, "second": 4}
